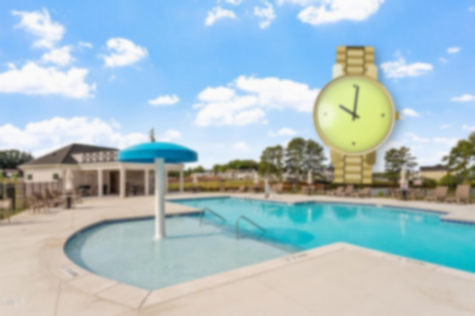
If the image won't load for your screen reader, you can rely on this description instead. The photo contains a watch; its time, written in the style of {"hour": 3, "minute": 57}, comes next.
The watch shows {"hour": 10, "minute": 1}
